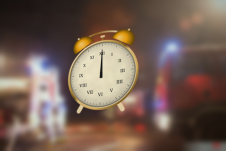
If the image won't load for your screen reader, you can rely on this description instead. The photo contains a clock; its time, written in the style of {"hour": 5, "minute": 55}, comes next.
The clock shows {"hour": 12, "minute": 0}
